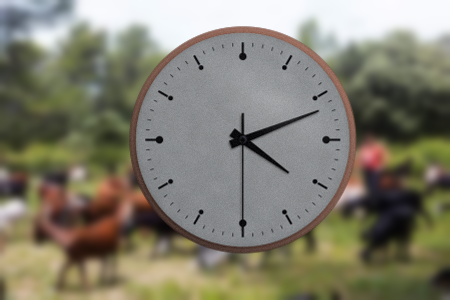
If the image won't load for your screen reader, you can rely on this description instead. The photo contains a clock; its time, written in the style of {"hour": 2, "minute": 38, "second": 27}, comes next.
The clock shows {"hour": 4, "minute": 11, "second": 30}
